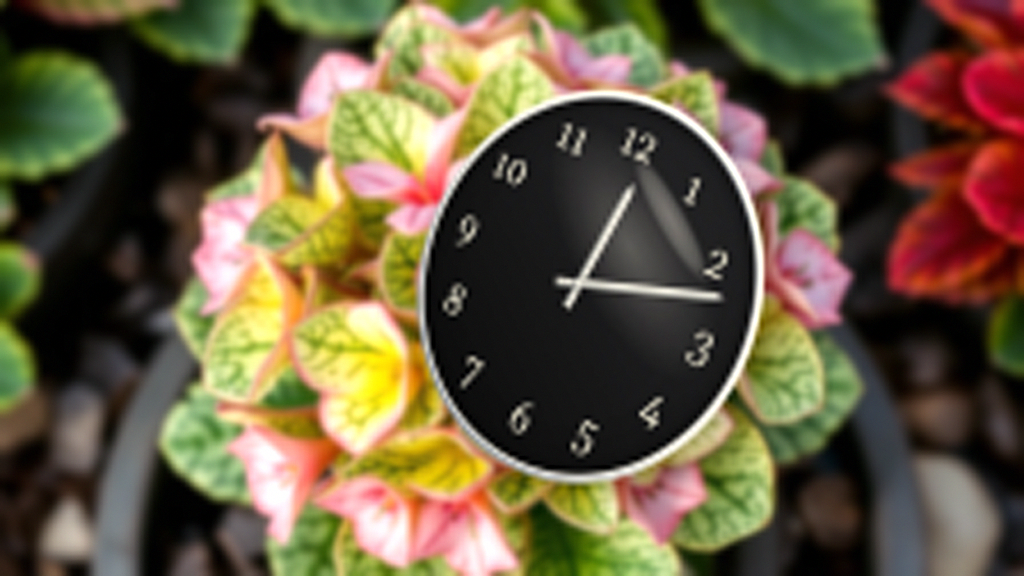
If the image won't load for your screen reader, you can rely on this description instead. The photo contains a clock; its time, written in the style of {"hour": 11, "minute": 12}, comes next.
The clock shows {"hour": 12, "minute": 12}
